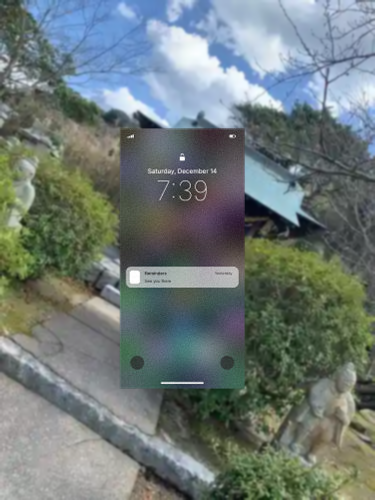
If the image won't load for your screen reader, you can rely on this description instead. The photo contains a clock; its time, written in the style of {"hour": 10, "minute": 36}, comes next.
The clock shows {"hour": 7, "minute": 39}
